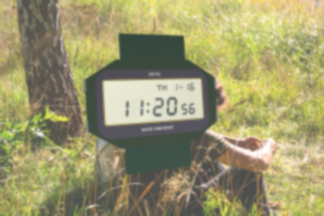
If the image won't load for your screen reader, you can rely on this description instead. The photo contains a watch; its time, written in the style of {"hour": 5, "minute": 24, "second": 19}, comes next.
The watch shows {"hour": 11, "minute": 20, "second": 56}
